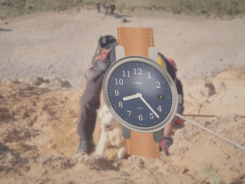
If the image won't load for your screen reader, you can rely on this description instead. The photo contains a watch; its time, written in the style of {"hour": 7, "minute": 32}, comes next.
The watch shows {"hour": 8, "minute": 23}
